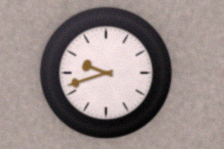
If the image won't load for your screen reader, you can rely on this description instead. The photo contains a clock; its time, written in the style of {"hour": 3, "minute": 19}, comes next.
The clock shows {"hour": 9, "minute": 42}
